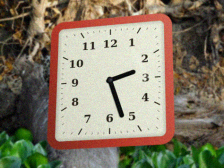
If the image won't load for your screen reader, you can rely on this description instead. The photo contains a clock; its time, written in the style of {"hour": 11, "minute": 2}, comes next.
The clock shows {"hour": 2, "minute": 27}
